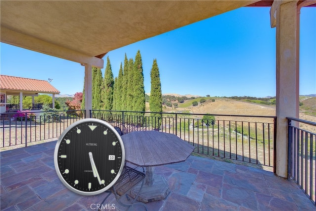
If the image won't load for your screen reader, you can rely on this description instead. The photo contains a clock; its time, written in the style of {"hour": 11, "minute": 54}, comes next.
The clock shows {"hour": 5, "minute": 26}
